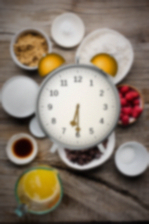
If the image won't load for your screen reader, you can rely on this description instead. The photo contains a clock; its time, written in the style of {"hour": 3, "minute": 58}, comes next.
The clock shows {"hour": 6, "minute": 30}
